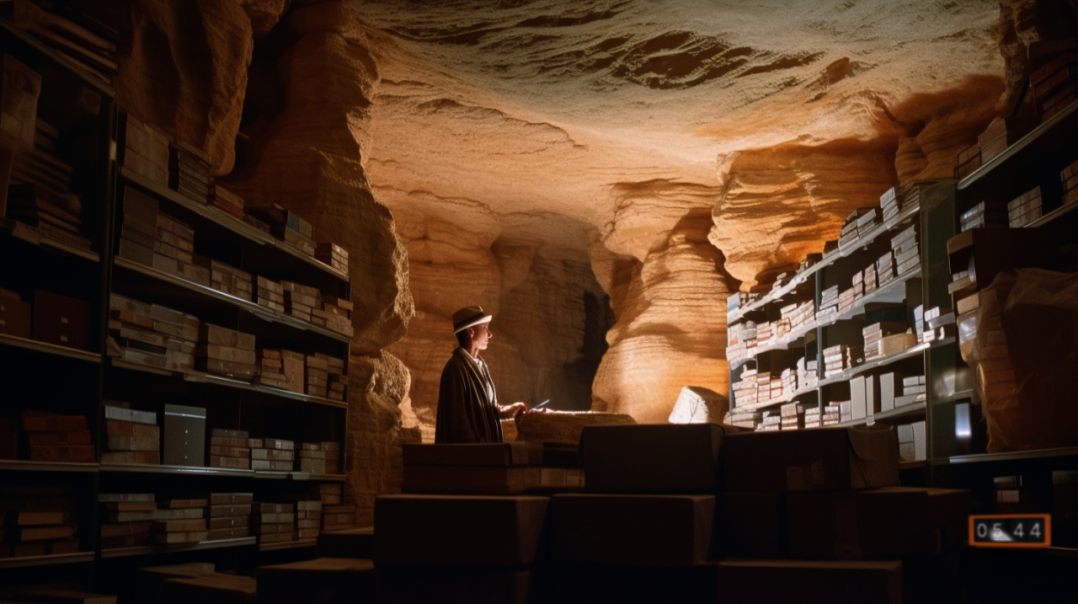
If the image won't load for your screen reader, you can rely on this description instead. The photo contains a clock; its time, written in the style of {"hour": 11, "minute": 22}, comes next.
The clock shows {"hour": 5, "minute": 44}
